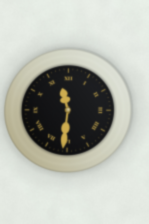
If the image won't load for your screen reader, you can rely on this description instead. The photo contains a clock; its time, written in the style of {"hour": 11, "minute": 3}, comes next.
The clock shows {"hour": 11, "minute": 31}
